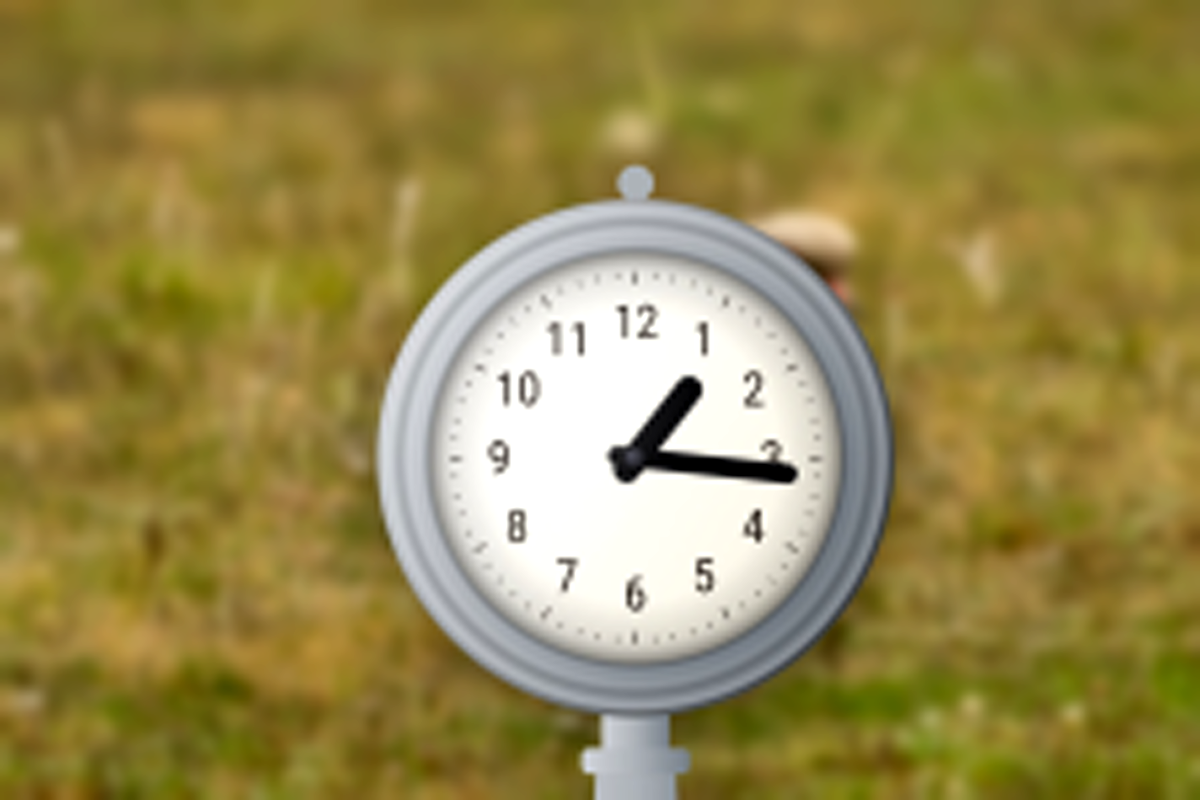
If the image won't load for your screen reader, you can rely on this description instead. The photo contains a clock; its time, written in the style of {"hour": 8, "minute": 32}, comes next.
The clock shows {"hour": 1, "minute": 16}
